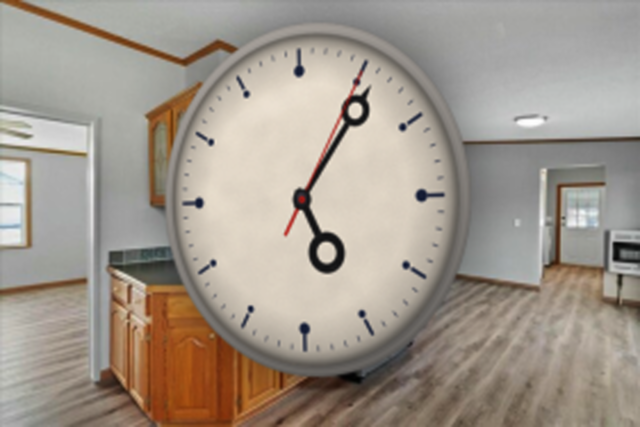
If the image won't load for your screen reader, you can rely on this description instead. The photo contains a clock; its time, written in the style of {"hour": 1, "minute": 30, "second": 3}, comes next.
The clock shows {"hour": 5, "minute": 6, "second": 5}
